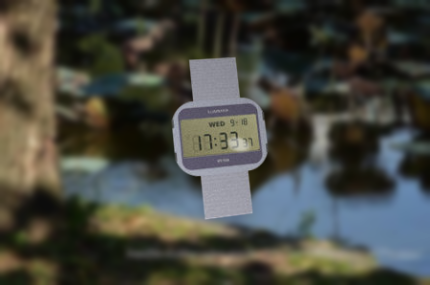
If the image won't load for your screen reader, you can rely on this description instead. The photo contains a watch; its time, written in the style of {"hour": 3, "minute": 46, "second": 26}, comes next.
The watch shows {"hour": 17, "minute": 33, "second": 37}
